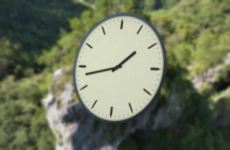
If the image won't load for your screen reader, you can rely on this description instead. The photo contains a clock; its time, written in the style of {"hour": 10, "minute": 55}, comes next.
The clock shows {"hour": 1, "minute": 43}
